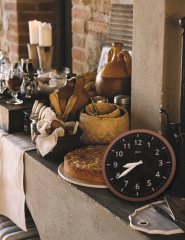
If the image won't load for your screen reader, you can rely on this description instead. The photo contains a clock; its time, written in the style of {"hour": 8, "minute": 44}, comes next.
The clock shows {"hour": 8, "minute": 39}
